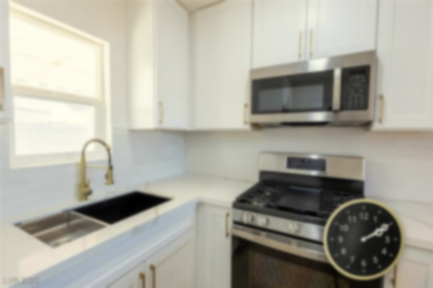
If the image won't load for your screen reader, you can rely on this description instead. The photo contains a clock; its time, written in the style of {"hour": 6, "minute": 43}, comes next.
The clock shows {"hour": 2, "minute": 10}
